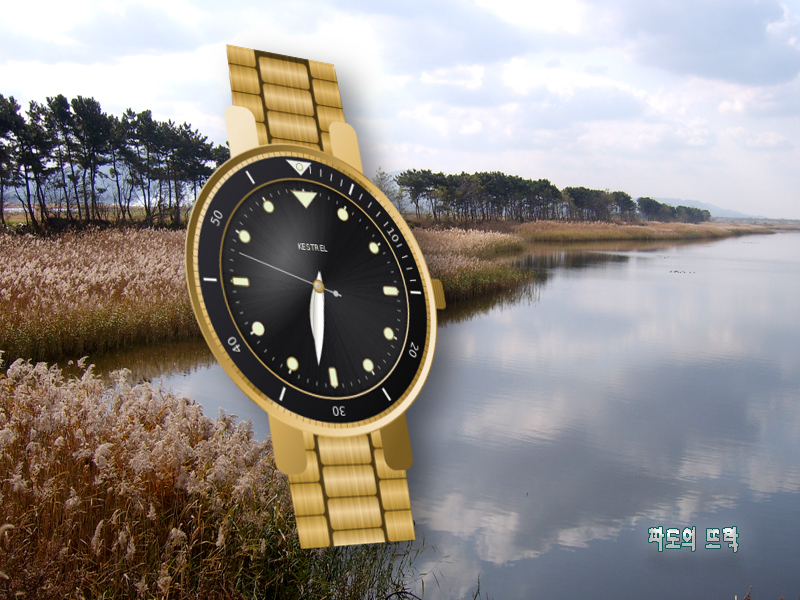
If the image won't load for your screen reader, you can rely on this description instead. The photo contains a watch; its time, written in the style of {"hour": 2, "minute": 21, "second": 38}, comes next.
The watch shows {"hour": 6, "minute": 31, "second": 48}
